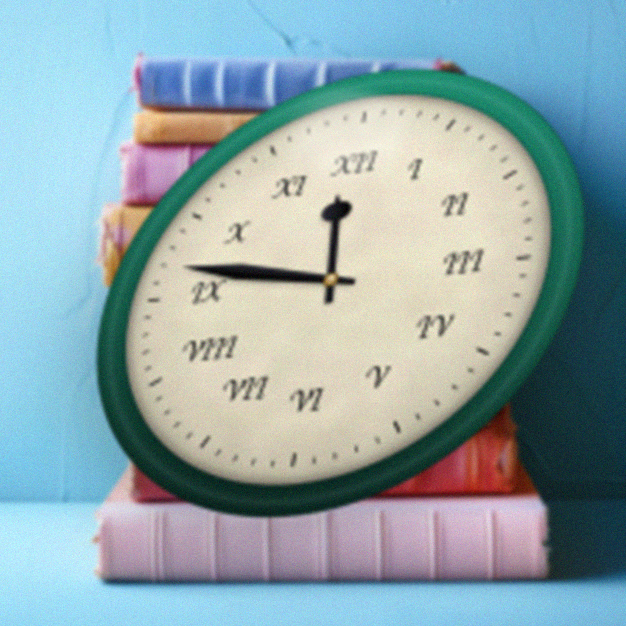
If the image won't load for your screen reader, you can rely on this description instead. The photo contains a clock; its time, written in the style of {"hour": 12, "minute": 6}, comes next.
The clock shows {"hour": 11, "minute": 47}
